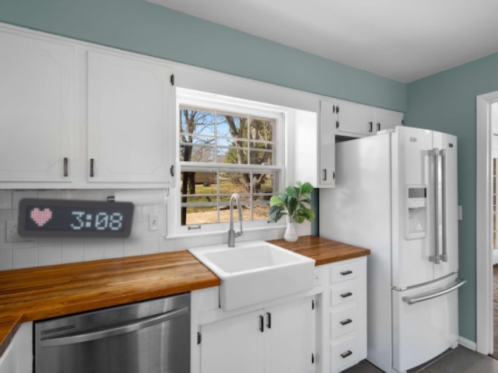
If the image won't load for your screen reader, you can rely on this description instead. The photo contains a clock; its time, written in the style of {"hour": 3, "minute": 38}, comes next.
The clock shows {"hour": 3, "minute": 8}
